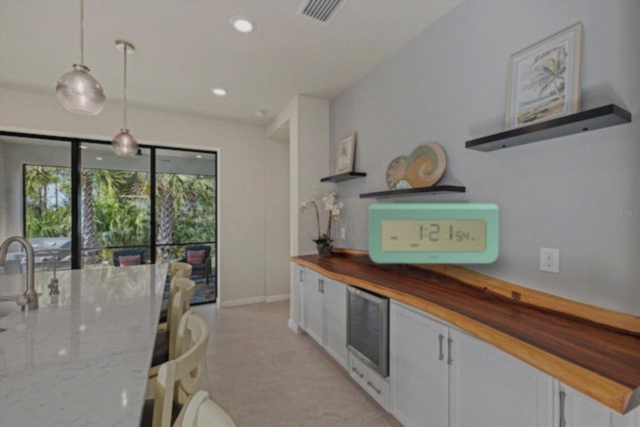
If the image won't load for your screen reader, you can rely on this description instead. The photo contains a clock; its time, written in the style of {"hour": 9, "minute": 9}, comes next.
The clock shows {"hour": 1, "minute": 21}
